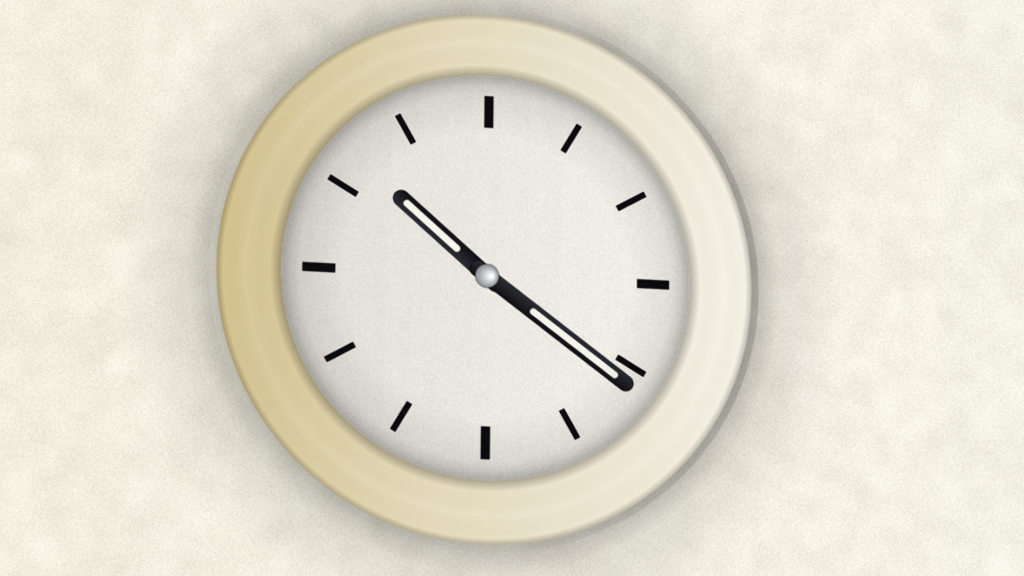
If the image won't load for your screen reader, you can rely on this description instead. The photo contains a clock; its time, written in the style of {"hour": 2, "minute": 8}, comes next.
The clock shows {"hour": 10, "minute": 21}
